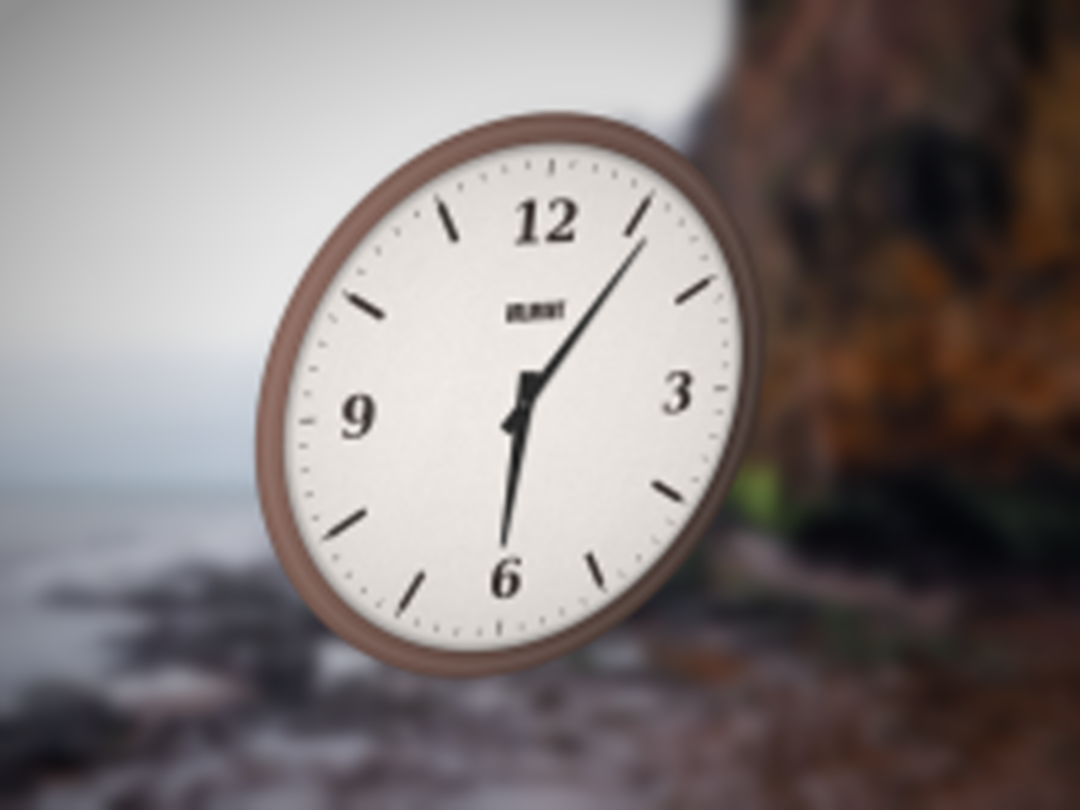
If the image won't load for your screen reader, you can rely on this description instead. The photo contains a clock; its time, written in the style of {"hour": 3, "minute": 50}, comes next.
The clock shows {"hour": 6, "minute": 6}
